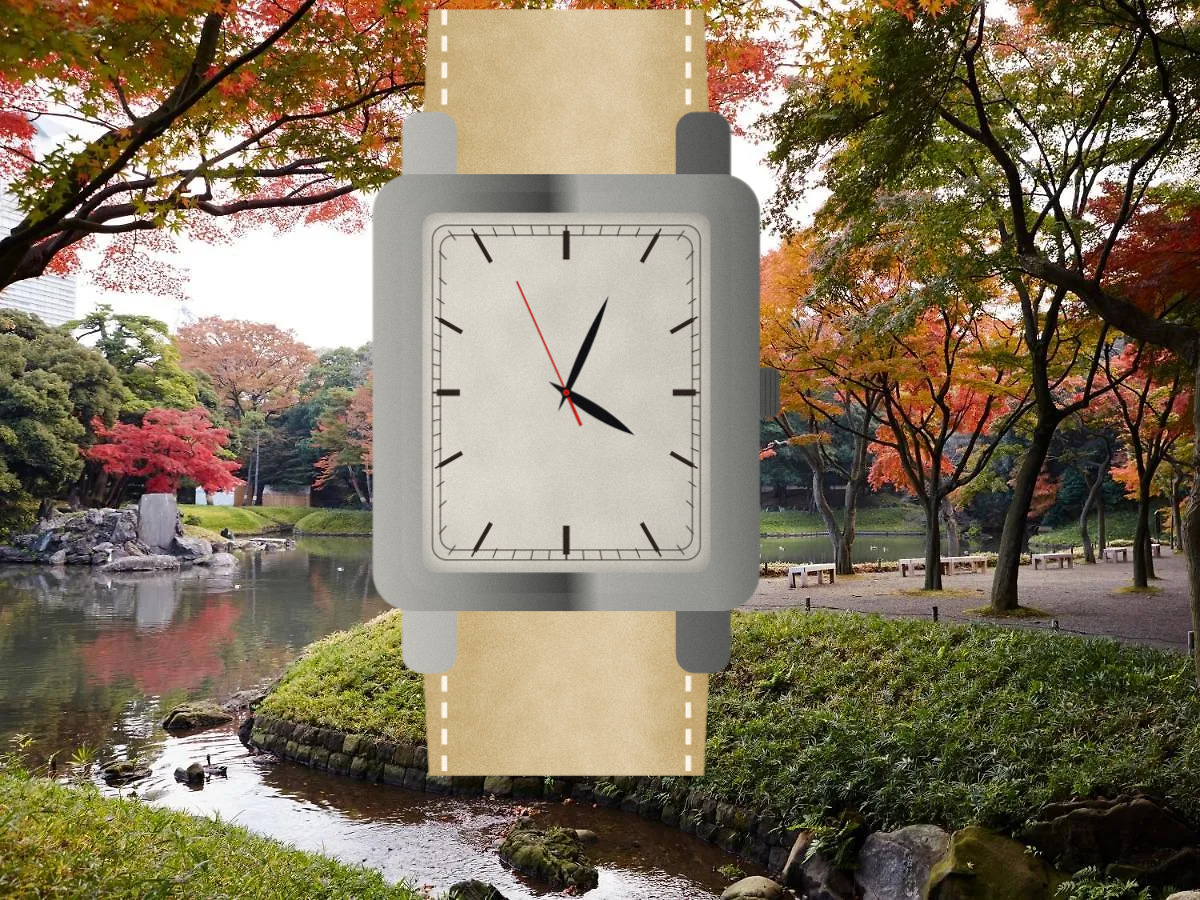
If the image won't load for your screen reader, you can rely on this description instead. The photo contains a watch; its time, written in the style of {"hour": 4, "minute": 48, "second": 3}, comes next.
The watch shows {"hour": 4, "minute": 3, "second": 56}
